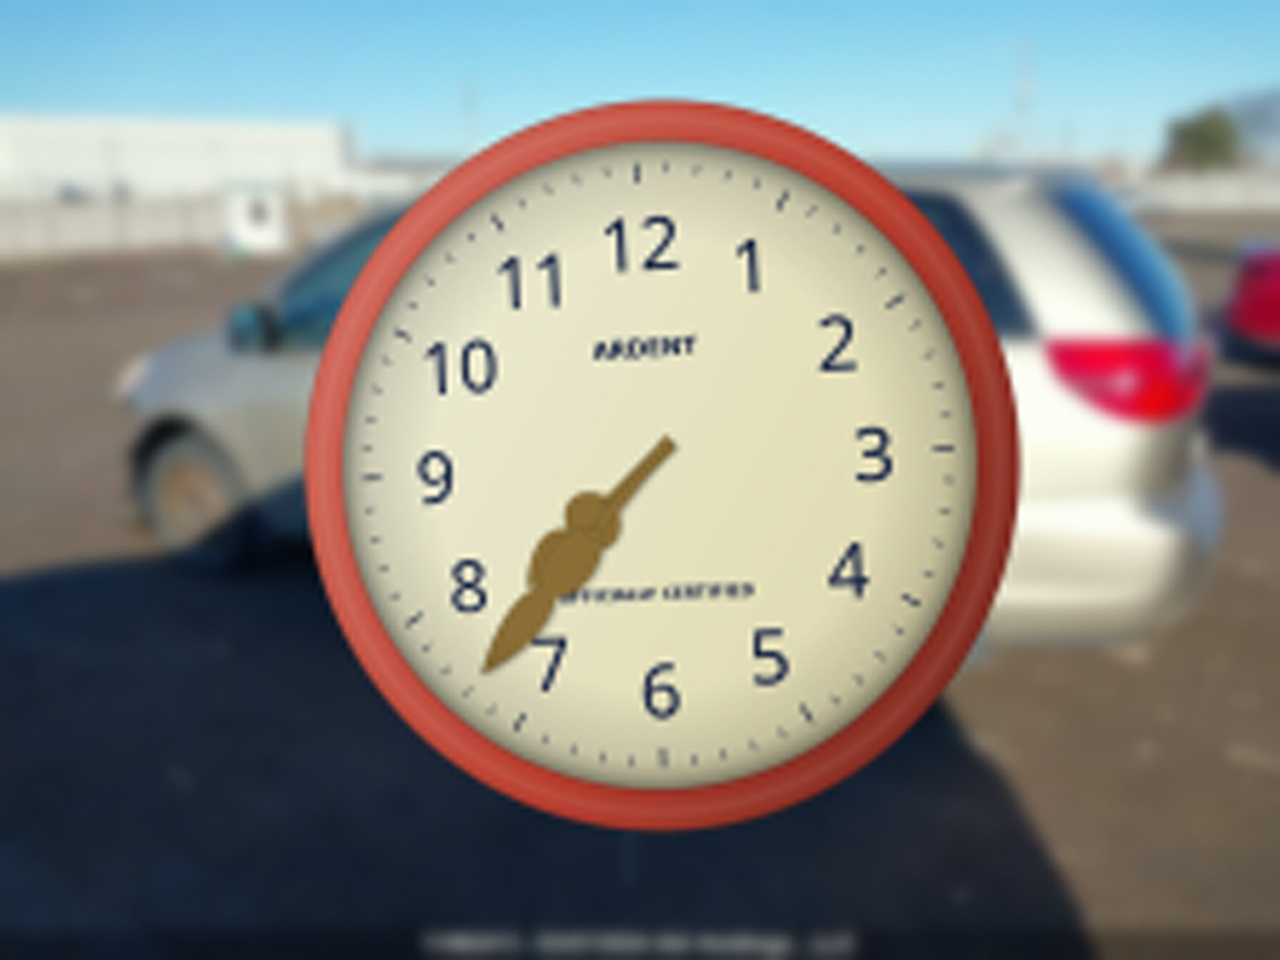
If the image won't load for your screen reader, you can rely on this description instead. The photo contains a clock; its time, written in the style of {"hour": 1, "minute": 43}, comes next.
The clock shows {"hour": 7, "minute": 37}
